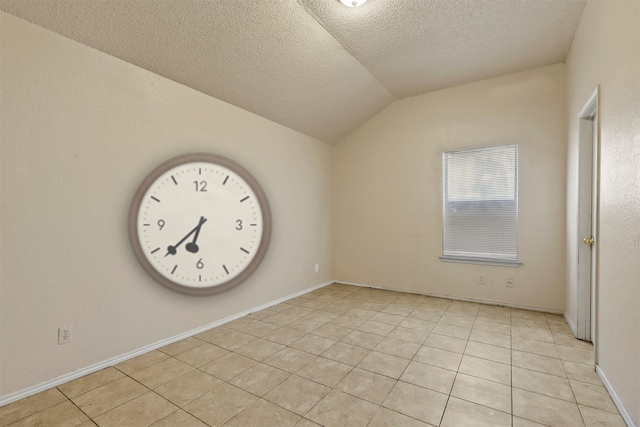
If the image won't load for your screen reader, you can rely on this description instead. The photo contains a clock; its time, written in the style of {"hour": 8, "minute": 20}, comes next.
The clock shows {"hour": 6, "minute": 38}
